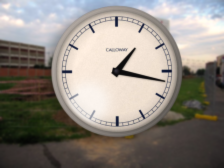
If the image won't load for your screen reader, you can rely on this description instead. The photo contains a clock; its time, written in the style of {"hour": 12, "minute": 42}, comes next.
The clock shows {"hour": 1, "minute": 17}
